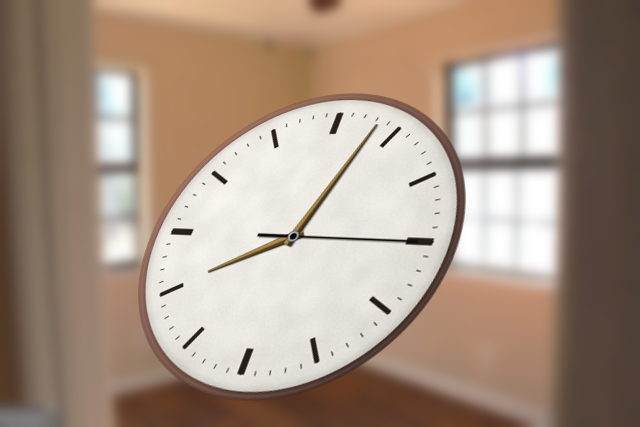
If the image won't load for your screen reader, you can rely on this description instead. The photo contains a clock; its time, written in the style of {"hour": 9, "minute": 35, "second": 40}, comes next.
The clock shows {"hour": 8, "minute": 3, "second": 15}
